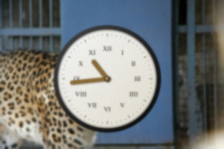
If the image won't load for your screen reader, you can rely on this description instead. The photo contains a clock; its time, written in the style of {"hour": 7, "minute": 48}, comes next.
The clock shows {"hour": 10, "minute": 44}
